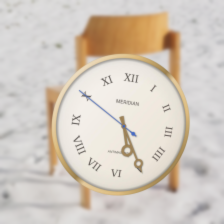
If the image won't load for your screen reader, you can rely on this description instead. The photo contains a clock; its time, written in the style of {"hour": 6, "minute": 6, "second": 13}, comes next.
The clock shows {"hour": 5, "minute": 24, "second": 50}
